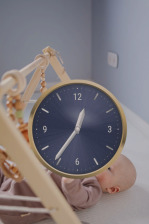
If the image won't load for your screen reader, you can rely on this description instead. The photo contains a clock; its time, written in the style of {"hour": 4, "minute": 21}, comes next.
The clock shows {"hour": 12, "minute": 36}
